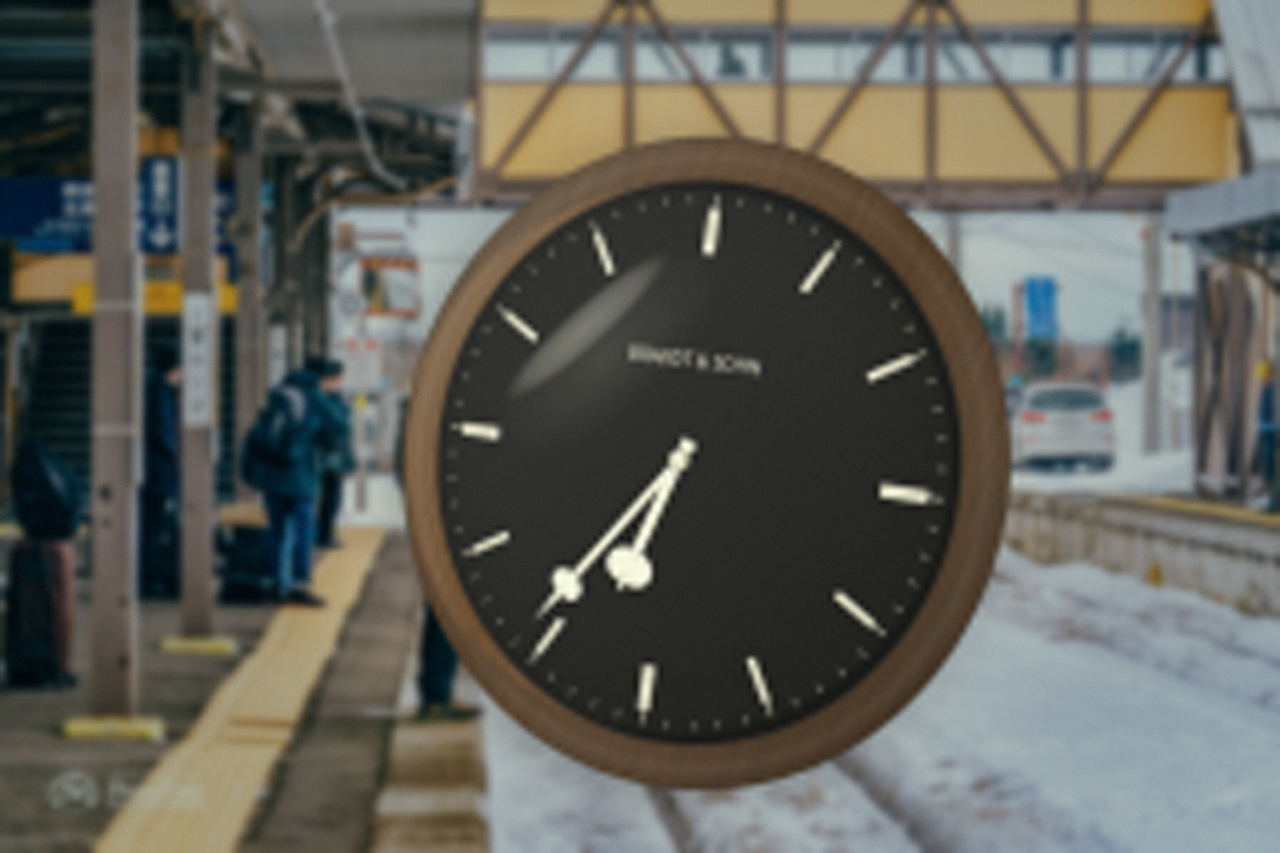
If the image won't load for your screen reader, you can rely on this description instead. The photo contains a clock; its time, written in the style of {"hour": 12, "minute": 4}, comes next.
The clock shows {"hour": 6, "minute": 36}
